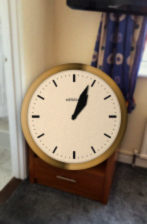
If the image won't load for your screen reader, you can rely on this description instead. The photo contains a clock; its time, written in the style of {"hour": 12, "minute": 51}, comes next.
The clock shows {"hour": 1, "minute": 4}
